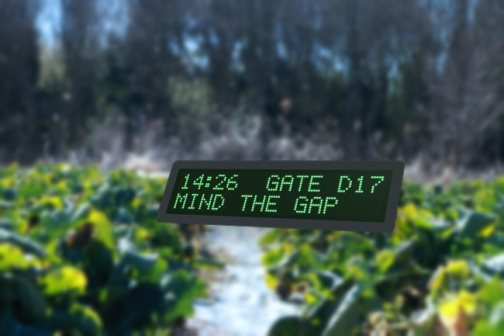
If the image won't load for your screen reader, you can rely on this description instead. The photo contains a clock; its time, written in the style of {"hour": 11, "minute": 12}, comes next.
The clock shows {"hour": 14, "minute": 26}
